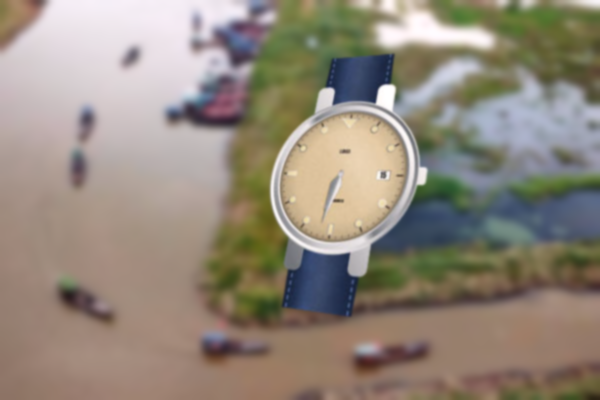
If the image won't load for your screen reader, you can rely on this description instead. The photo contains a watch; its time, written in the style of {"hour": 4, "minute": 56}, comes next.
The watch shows {"hour": 6, "minute": 32}
